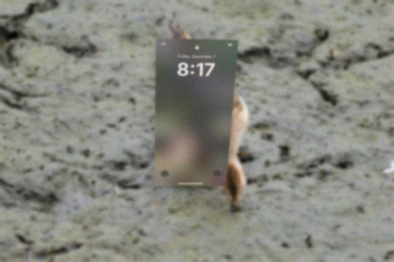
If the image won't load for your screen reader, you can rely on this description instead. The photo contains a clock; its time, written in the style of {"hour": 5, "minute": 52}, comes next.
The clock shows {"hour": 8, "minute": 17}
